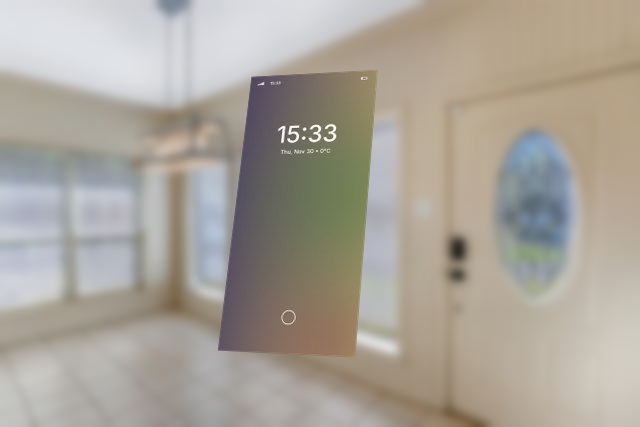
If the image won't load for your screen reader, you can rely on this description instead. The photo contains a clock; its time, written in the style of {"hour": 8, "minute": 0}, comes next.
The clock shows {"hour": 15, "minute": 33}
